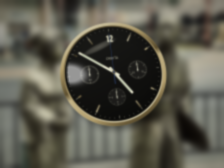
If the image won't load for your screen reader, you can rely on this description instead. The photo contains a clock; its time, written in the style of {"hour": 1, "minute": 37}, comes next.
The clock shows {"hour": 4, "minute": 51}
